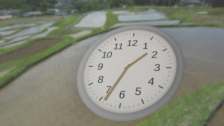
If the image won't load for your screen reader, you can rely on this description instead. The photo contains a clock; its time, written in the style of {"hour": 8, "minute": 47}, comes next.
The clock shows {"hour": 1, "minute": 34}
